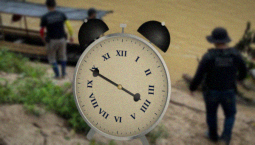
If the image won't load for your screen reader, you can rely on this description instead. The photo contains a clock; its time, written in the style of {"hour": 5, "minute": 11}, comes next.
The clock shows {"hour": 3, "minute": 49}
